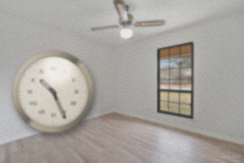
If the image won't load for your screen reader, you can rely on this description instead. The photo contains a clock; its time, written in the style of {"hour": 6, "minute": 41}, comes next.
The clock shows {"hour": 10, "minute": 26}
